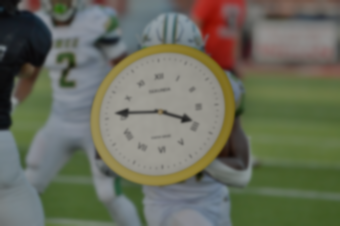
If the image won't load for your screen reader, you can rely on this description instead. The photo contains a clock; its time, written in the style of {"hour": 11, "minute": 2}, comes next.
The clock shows {"hour": 3, "minute": 46}
